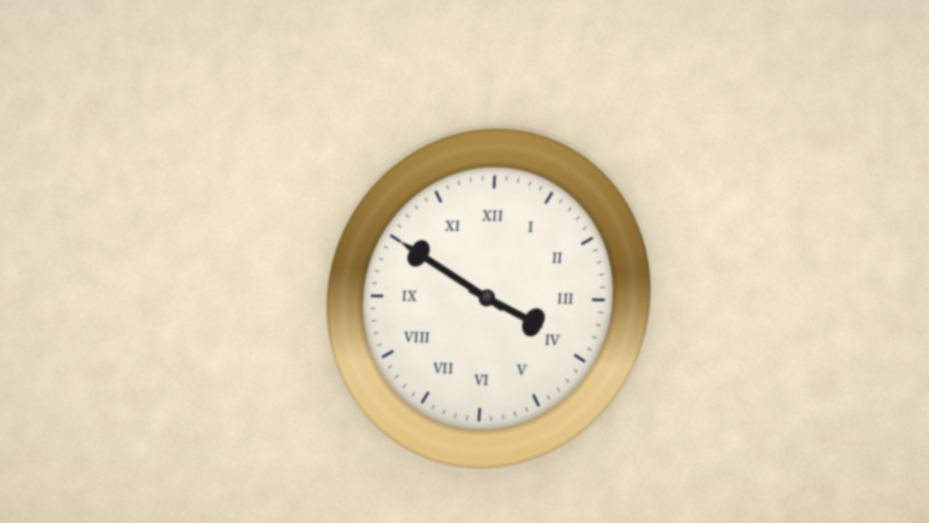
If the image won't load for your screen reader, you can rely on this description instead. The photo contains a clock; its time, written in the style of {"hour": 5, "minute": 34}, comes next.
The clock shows {"hour": 3, "minute": 50}
